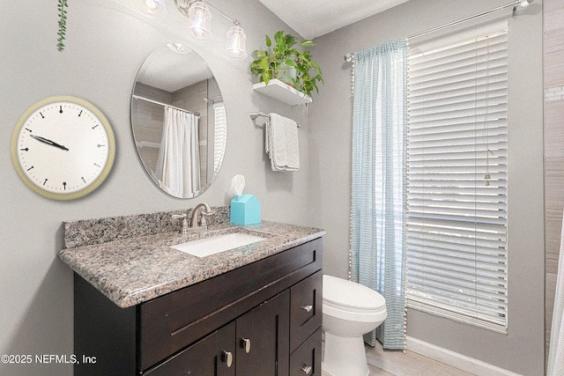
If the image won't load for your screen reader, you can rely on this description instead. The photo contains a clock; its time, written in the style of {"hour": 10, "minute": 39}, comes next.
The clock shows {"hour": 9, "minute": 49}
